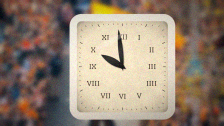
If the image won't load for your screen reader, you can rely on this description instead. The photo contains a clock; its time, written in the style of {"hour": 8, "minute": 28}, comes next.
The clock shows {"hour": 9, "minute": 59}
